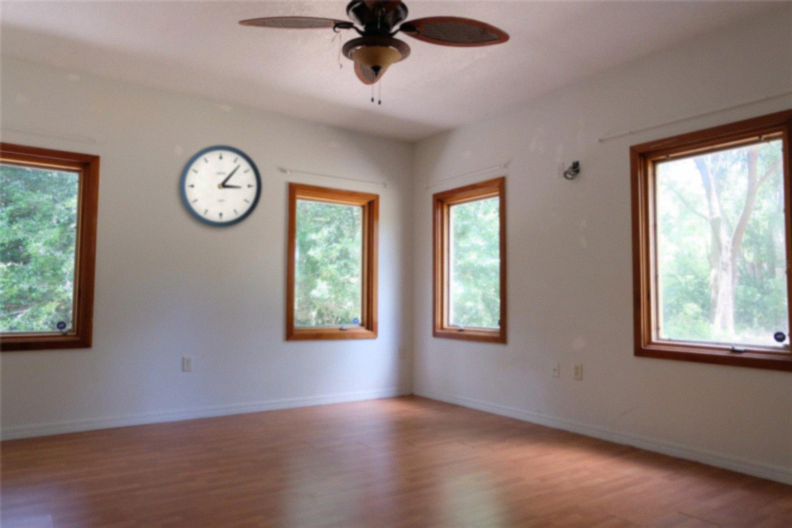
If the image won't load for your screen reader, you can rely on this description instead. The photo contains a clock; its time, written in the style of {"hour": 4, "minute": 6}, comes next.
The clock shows {"hour": 3, "minute": 7}
